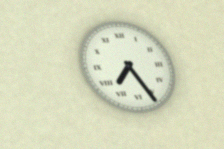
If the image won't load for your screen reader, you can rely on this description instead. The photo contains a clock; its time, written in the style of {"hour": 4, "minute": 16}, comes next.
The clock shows {"hour": 7, "minute": 26}
